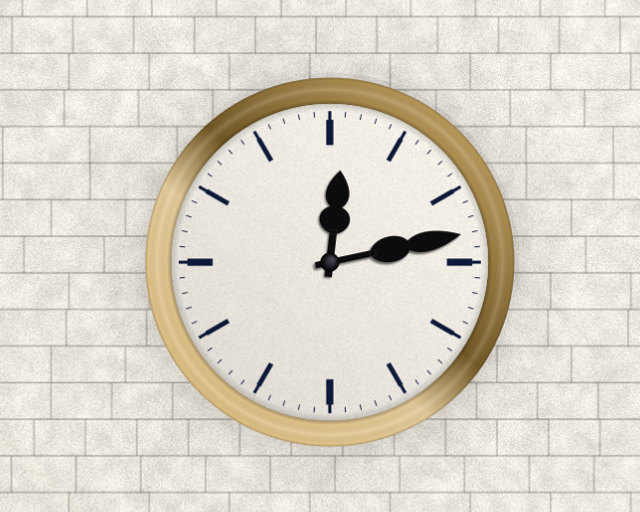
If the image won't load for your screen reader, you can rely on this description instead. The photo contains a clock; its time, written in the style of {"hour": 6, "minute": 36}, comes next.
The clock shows {"hour": 12, "minute": 13}
